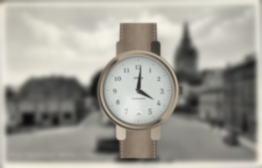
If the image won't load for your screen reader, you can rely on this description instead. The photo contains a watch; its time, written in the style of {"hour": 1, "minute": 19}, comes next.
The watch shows {"hour": 4, "minute": 1}
